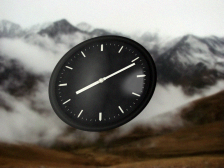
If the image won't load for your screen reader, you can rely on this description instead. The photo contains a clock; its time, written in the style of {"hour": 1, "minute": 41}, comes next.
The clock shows {"hour": 8, "minute": 11}
